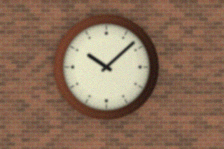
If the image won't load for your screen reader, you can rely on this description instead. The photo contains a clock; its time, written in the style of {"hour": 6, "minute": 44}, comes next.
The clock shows {"hour": 10, "minute": 8}
